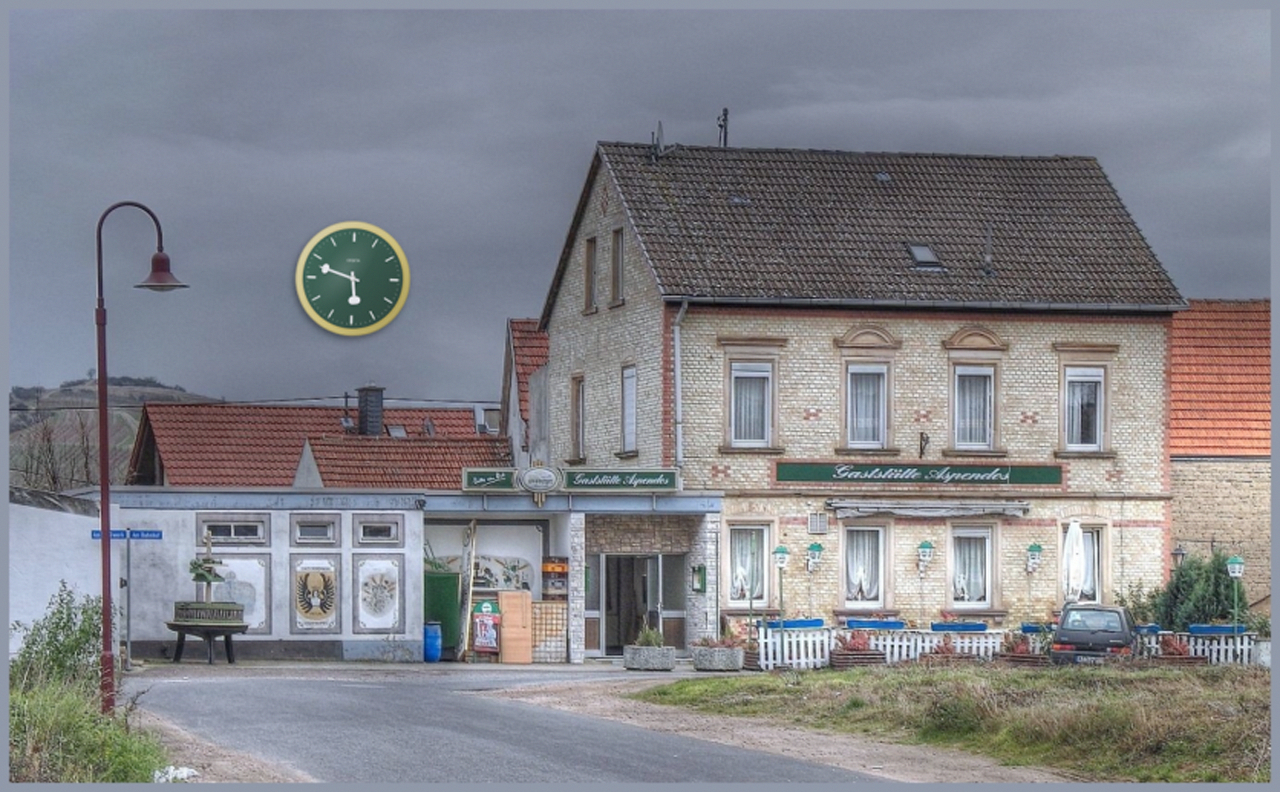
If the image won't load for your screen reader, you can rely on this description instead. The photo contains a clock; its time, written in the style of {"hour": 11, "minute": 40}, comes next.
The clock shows {"hour": 5, "minute": 48}
